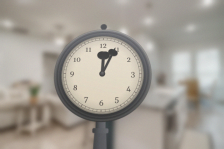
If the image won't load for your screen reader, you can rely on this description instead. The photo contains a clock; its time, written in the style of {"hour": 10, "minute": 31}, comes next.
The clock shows {"hour": 12, "minute": 4}
